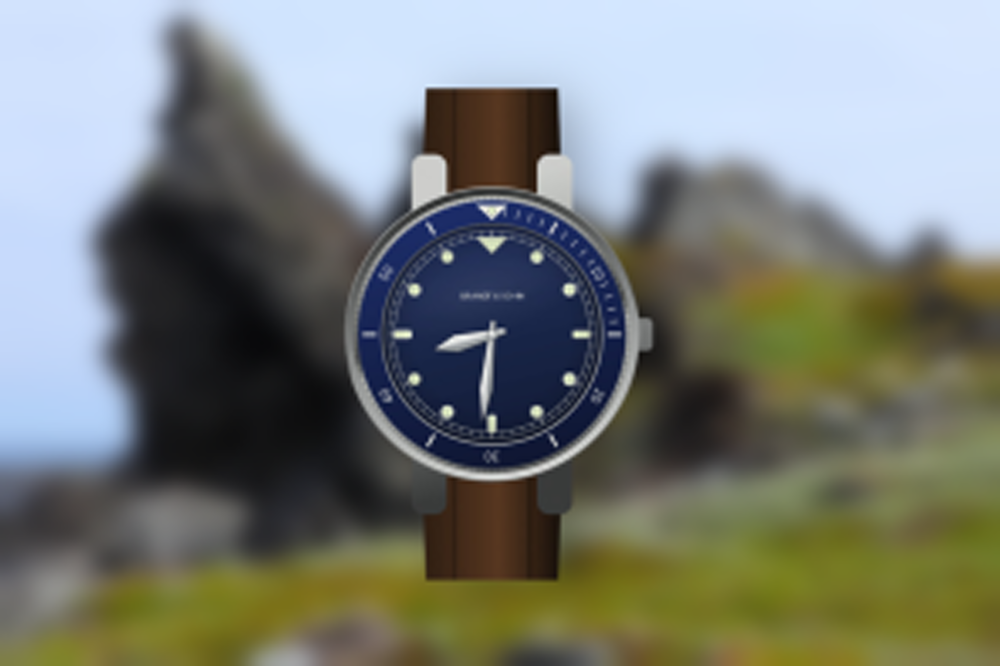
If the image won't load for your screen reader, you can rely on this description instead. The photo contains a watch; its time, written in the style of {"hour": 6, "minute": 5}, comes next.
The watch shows {"hour": 8, "minute": 31}
